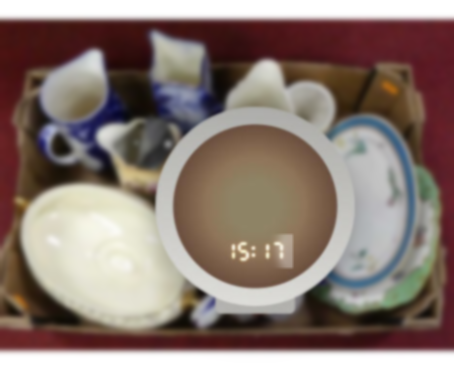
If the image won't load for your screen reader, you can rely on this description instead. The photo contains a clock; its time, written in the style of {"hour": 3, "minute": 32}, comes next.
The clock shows {"hour": 15, "minute": 17}
